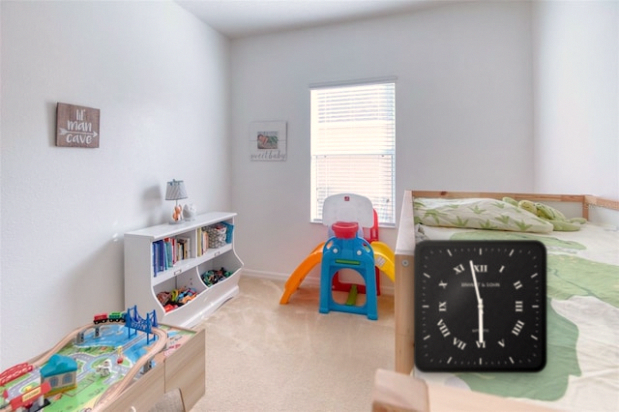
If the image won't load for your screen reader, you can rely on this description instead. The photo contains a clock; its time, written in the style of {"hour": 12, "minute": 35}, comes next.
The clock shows {"hour": 5, "minute": 58}
